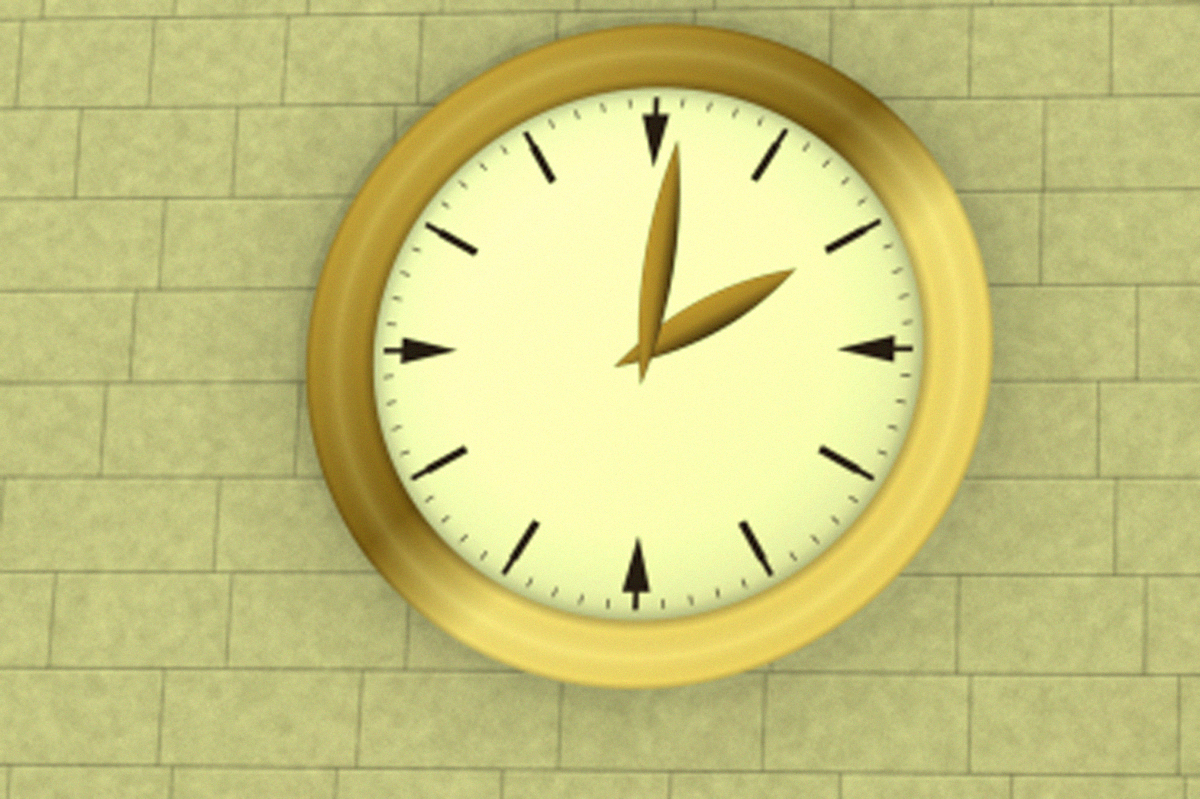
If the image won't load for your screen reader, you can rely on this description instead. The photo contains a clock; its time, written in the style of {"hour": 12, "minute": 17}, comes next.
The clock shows {"hour": 2, "minute": 1}
